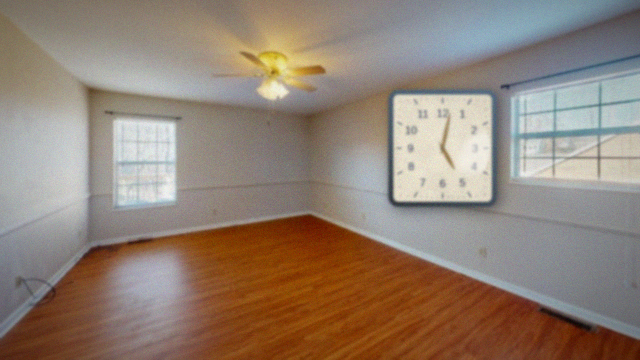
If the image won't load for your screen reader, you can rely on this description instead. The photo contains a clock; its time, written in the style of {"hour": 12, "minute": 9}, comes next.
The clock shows {"hour": 5, "minute": 2}
